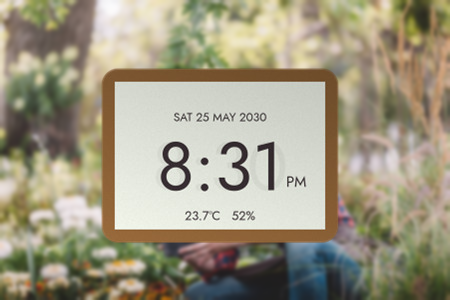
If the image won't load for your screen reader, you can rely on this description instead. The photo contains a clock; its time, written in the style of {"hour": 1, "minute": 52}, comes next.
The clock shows {"hour": 8, "minute": 31}
